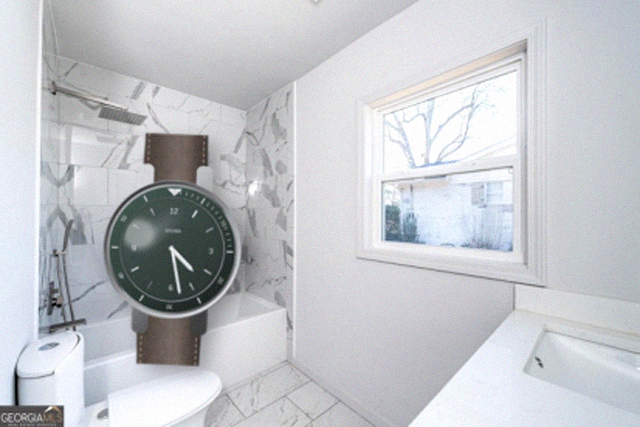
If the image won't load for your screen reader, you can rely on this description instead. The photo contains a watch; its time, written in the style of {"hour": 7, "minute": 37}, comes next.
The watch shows {"hour": 4, "minute": 28}
